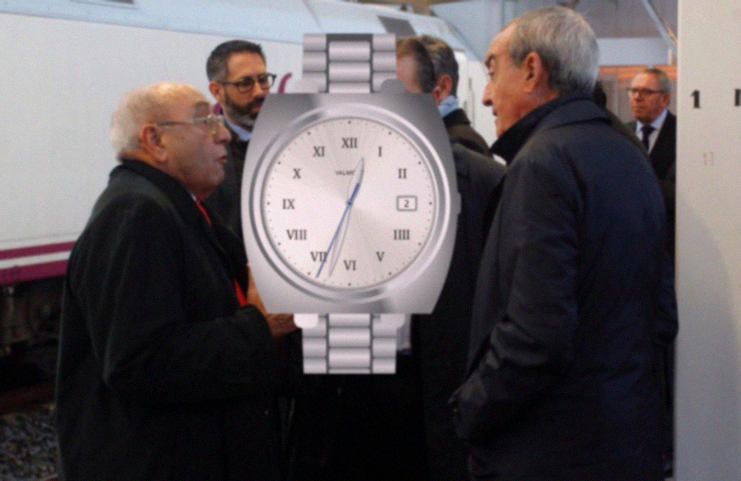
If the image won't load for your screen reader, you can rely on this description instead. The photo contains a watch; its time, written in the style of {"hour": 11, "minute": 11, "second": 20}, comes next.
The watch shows {"hour": 12, "minute": 32, "second": 34}
